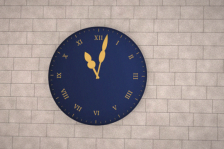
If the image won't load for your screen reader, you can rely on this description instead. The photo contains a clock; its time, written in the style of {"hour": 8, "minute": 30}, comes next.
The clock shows {"hour": 11, "minute": 2}
